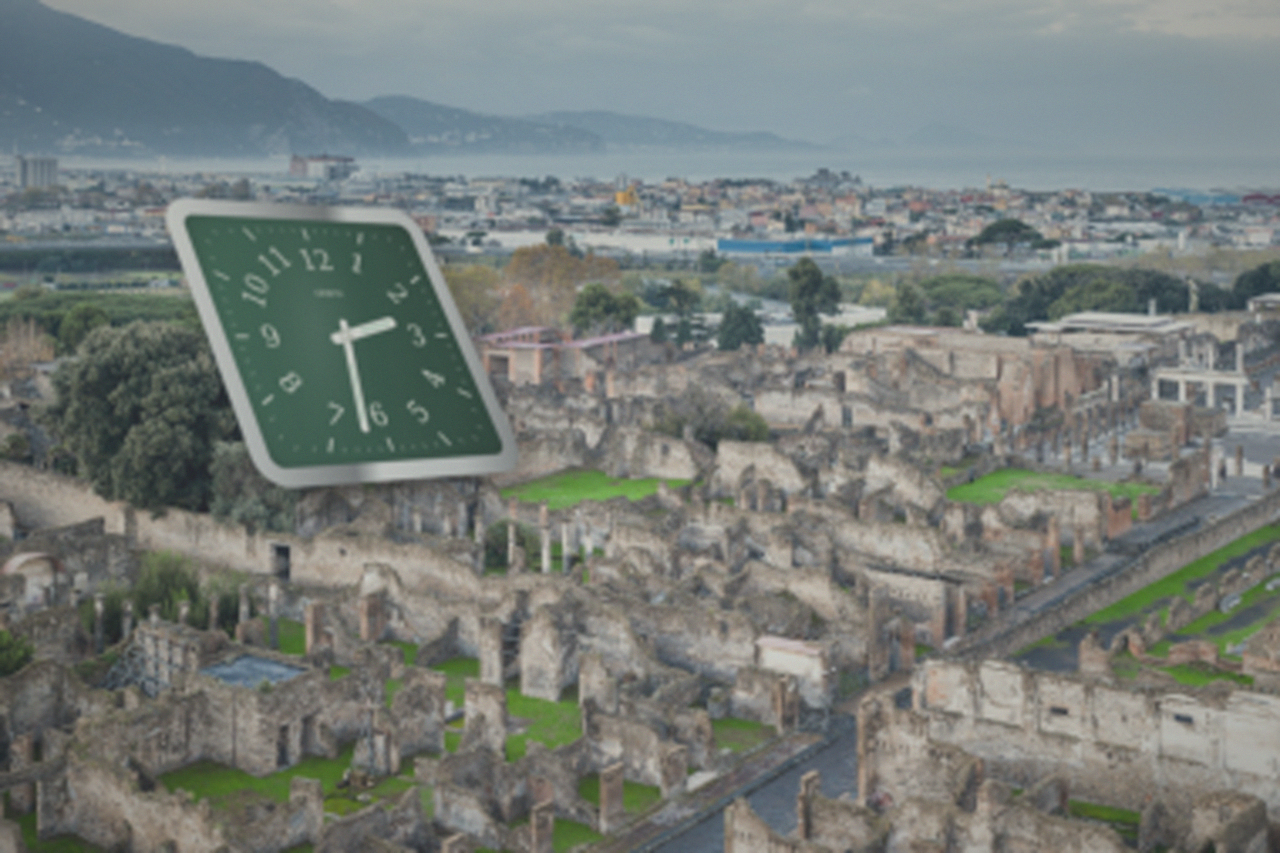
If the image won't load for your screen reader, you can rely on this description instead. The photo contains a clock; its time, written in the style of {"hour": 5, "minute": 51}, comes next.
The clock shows {"hour": 2, "minute": 32}
